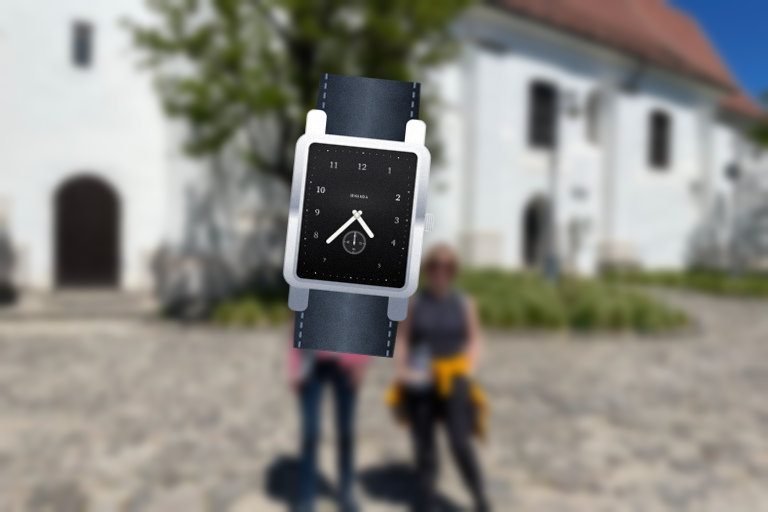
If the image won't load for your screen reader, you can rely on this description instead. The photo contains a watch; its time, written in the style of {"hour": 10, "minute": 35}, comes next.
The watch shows {"hour": 4, "minute": 37}
